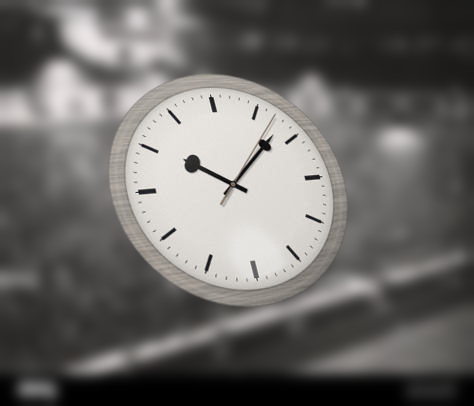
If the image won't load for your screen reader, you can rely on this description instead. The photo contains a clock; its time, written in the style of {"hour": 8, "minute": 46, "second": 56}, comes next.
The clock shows {"hour": 10, "minute": 8, "second": 7}
